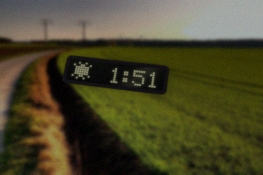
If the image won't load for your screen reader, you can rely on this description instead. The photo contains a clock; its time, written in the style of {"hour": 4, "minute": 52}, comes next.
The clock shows {"hour": 1, "minute": 51}
